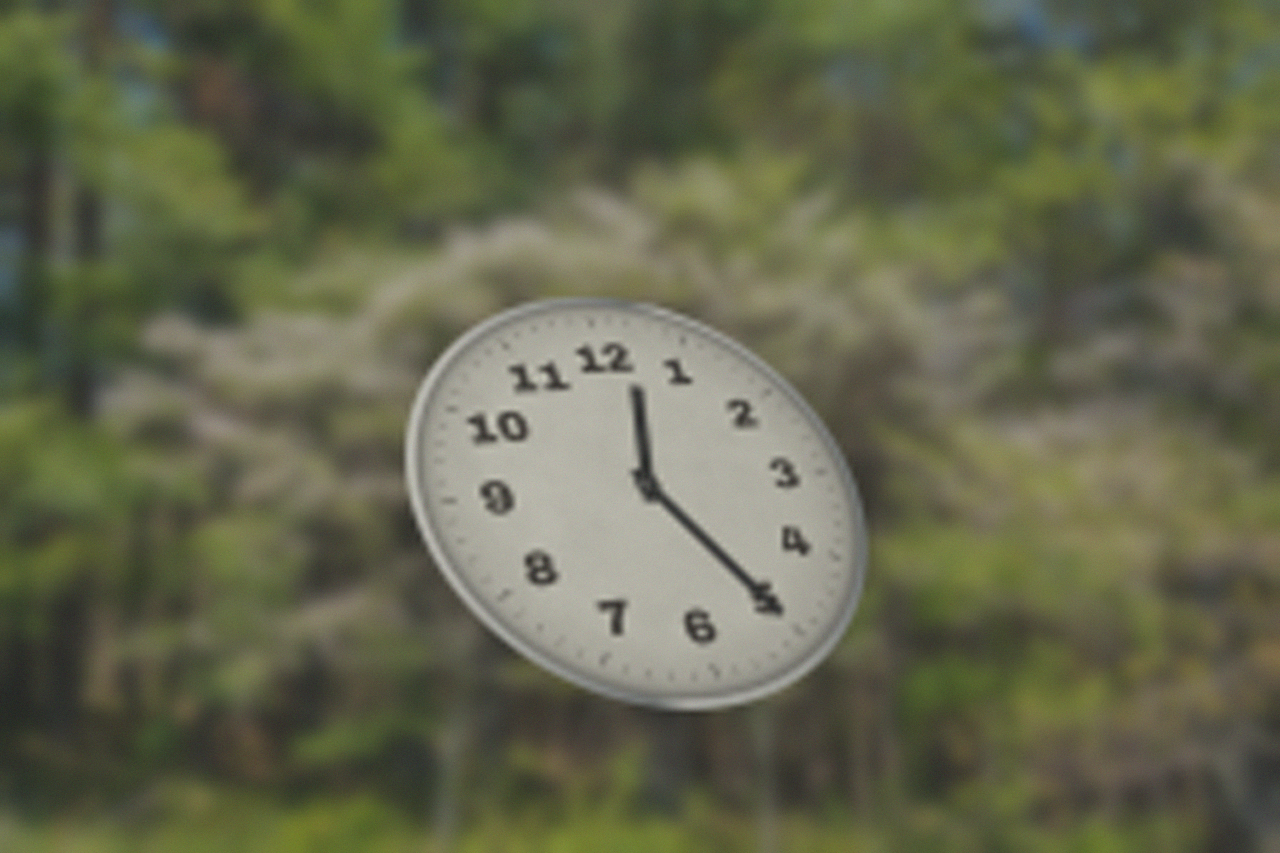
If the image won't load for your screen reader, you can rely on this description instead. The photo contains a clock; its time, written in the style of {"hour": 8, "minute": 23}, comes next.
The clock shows {"hour": 12, "minute": 25}
